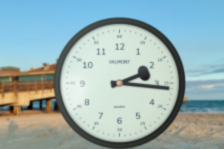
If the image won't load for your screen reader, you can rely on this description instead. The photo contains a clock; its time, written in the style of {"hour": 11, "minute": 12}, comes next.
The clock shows {"hour": 2, "minute": 16}
